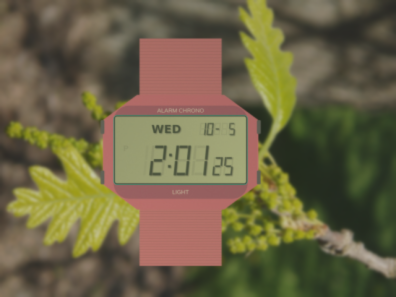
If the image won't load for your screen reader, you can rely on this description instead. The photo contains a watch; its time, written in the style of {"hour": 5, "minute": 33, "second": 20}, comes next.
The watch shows {"hour": 2, "minute": 1, "second": 25}
